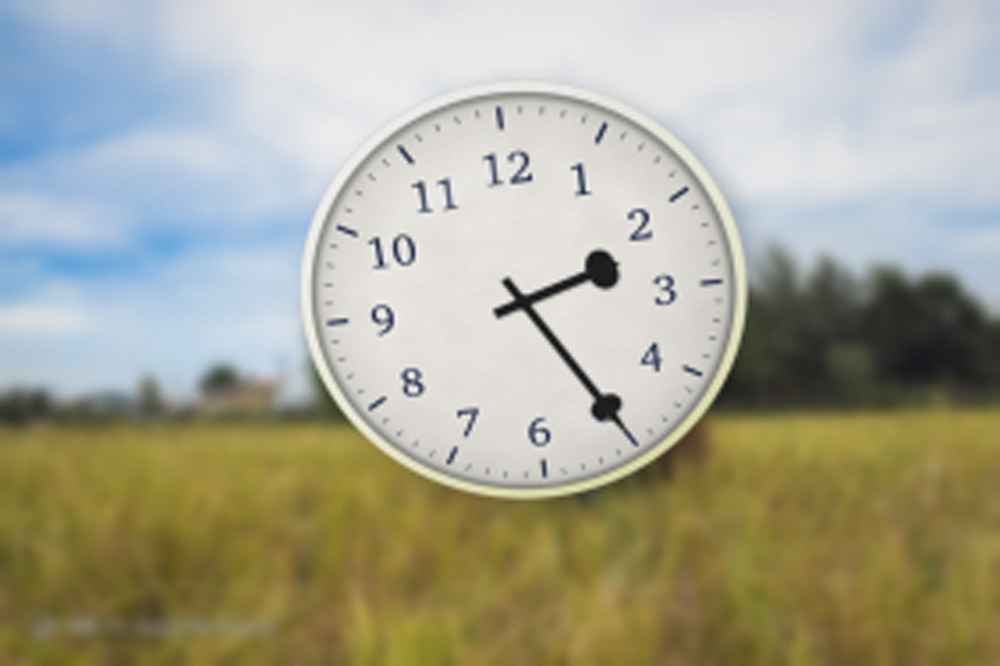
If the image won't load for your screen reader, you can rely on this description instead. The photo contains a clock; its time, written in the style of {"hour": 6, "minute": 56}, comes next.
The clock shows {"hour": 2, "minute": 25}
